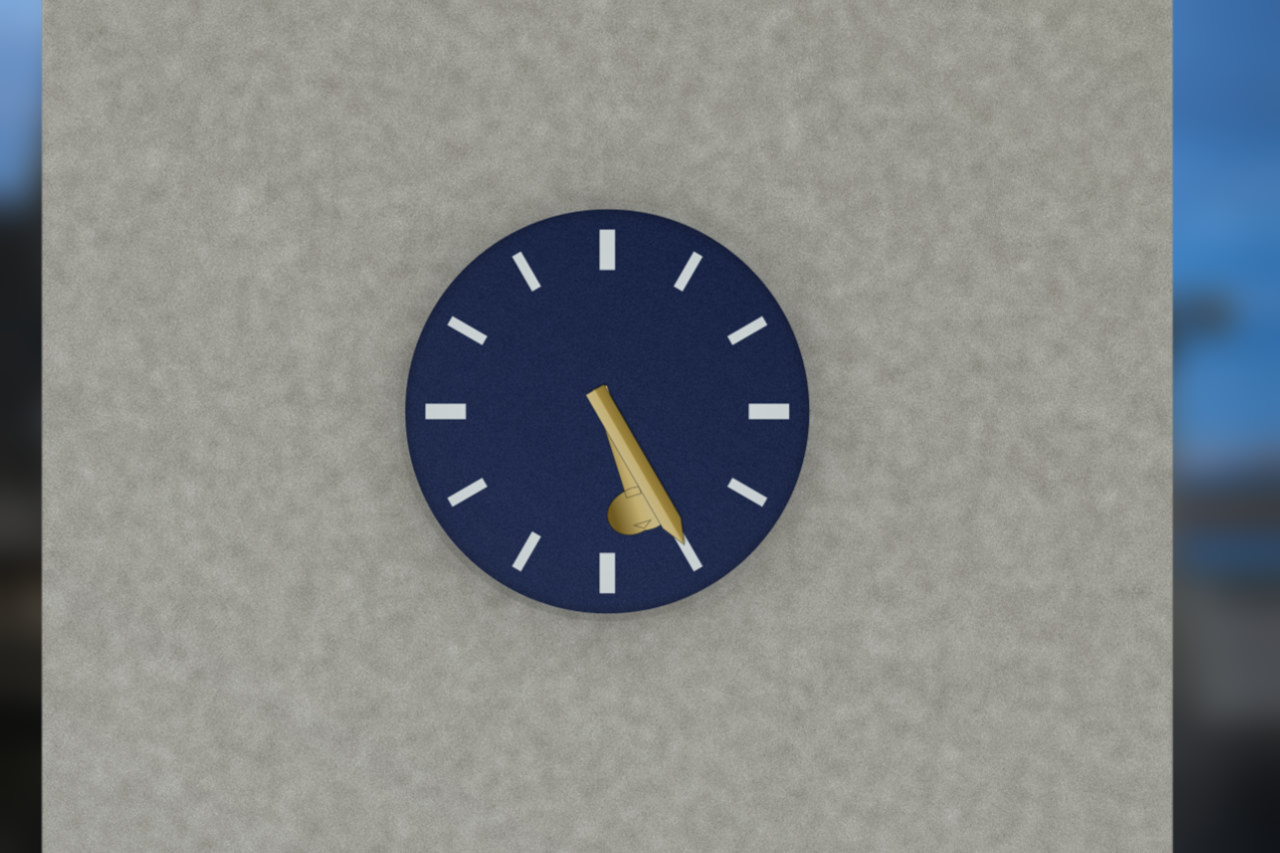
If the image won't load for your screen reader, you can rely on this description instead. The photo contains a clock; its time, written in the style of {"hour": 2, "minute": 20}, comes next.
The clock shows {"hour": 5, "minute": 25}
